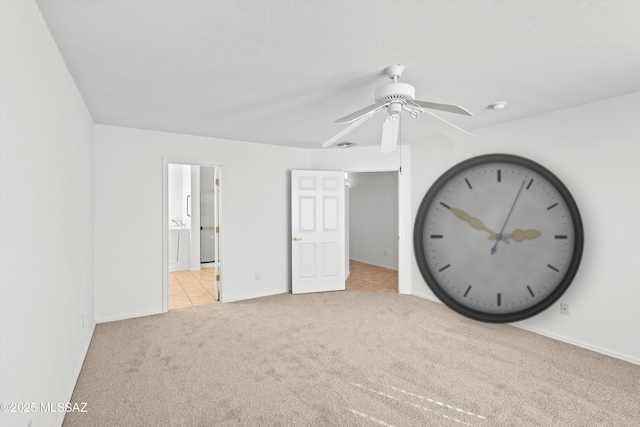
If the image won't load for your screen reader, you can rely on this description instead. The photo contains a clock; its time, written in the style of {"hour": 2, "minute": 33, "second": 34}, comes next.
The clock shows {"hour": 2, "minute": 50, "second": 4}
